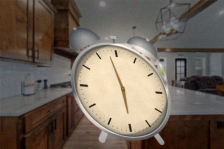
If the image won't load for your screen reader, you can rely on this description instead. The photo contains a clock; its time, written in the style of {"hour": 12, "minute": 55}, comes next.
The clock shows {"hour": 5, "minute": 58}
